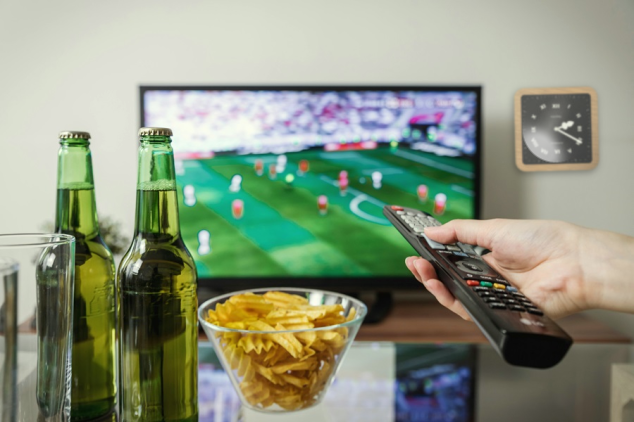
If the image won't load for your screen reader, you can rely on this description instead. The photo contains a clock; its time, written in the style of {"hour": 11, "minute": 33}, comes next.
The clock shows {"hour": 2, "minute": 20}
